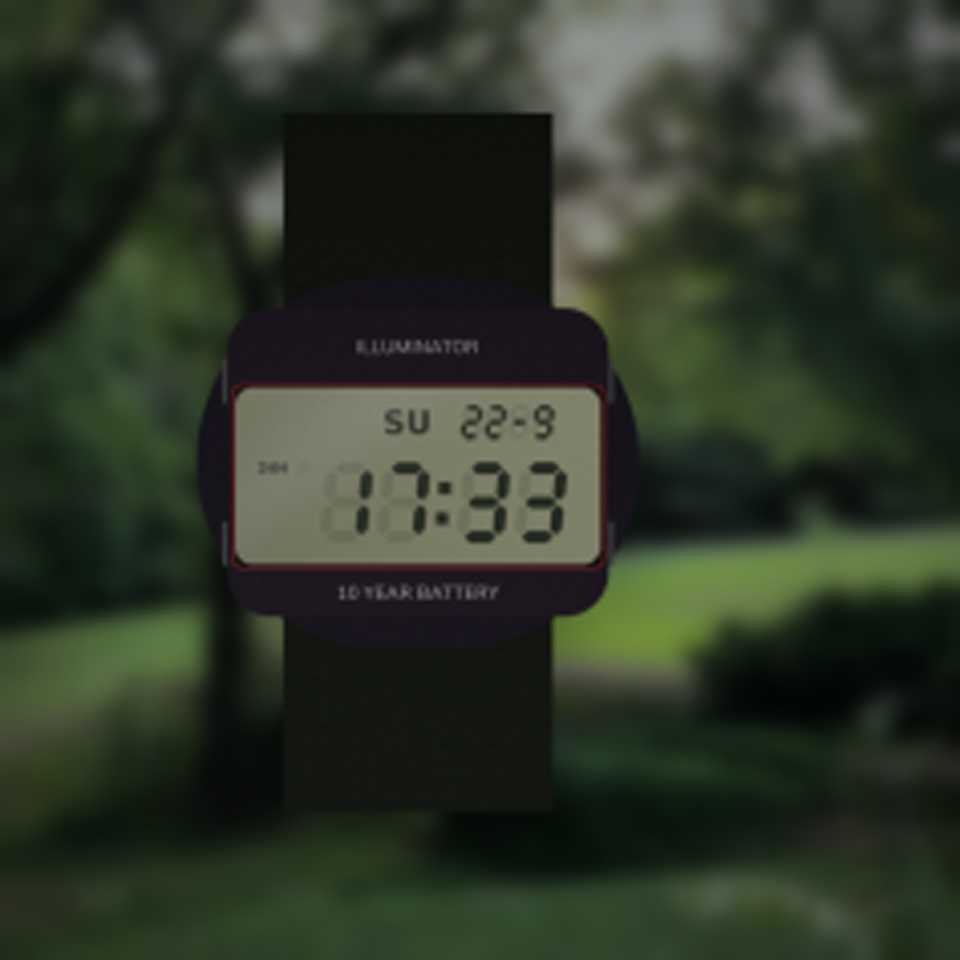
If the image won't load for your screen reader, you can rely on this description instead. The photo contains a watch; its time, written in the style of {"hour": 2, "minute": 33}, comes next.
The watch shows {"hour": 17, "minute": 33}
